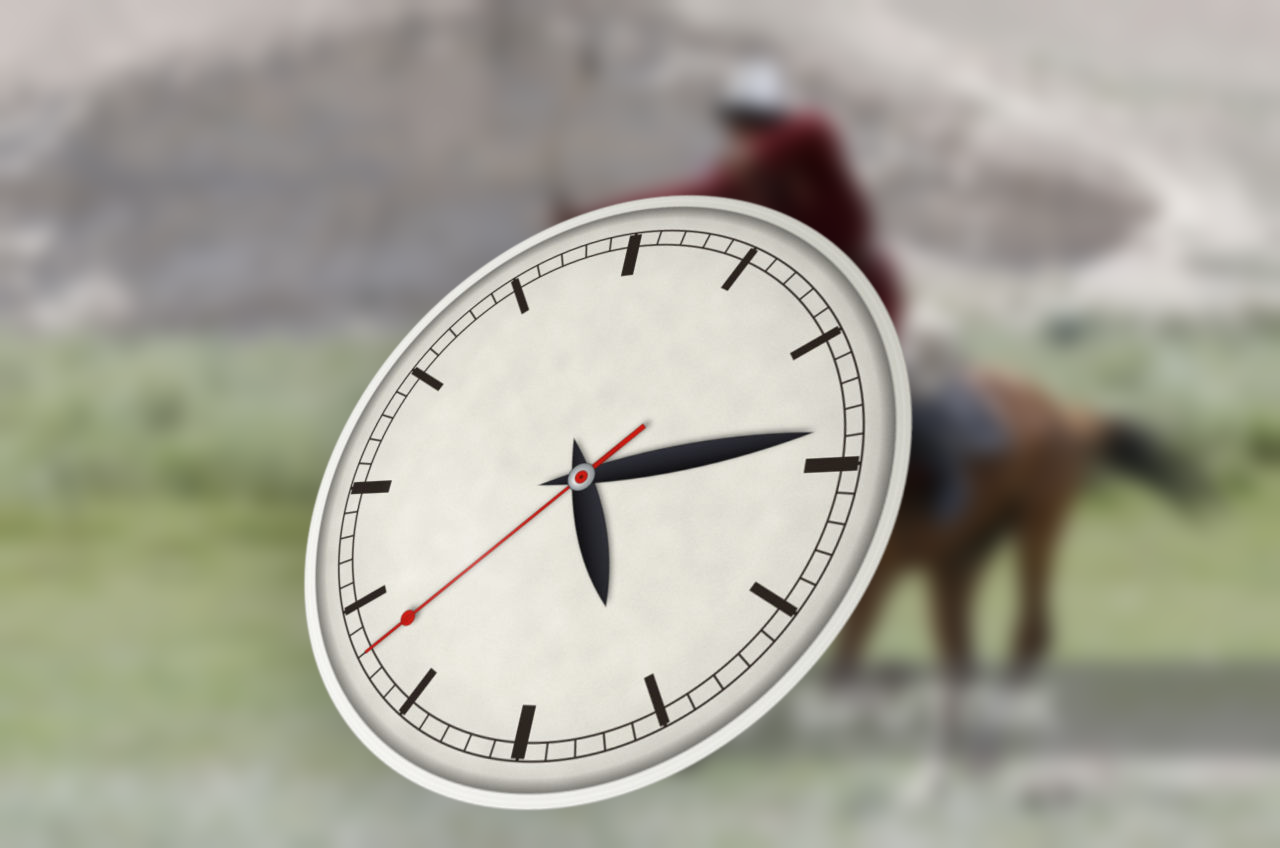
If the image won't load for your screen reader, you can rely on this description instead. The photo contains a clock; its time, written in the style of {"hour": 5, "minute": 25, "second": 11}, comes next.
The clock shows {"hour": 5, "minute": 13, "second": 38}
